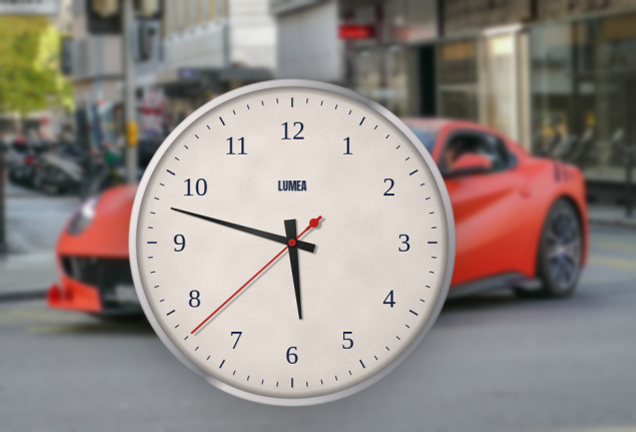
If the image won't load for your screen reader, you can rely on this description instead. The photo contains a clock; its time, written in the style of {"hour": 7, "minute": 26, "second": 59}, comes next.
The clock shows {"hour": 5, "minute": 47, "second": 38}
